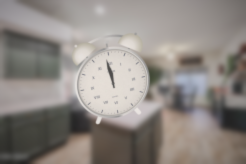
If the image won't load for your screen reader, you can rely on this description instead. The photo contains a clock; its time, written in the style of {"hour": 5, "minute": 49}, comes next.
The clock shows {"hour": 11, "minute": 59}
